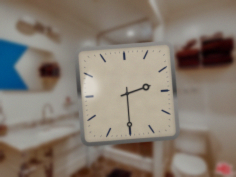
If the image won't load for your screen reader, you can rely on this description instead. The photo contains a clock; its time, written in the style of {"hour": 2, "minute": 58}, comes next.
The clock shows {"hour": 2, "minute": 30}
